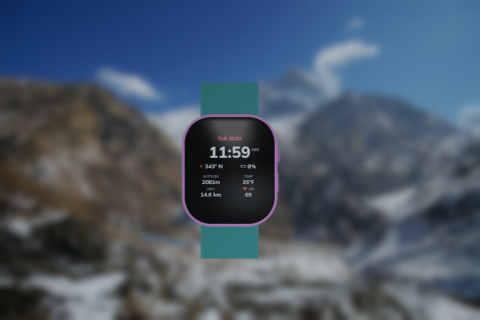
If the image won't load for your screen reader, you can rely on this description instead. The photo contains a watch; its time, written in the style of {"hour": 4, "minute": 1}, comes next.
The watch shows {"hour": 11, "minute": 59}
